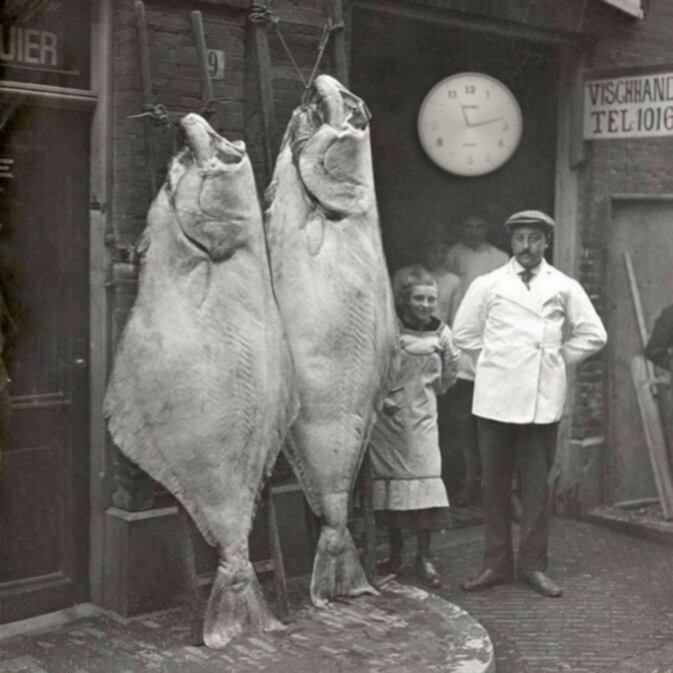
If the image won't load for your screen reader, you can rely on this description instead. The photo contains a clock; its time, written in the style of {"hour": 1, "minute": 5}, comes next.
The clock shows {"hour": 11, "minute": 13}
